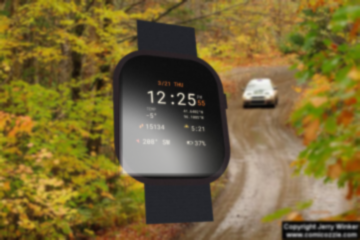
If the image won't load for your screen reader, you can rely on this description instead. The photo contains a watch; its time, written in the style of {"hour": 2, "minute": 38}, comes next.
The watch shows {"hour": 12, "minute": 25}
